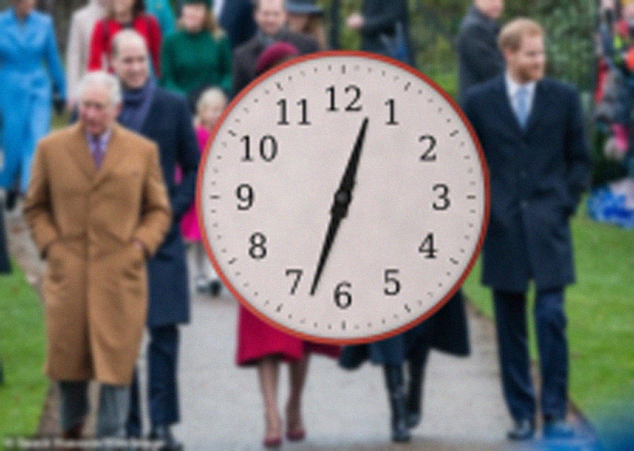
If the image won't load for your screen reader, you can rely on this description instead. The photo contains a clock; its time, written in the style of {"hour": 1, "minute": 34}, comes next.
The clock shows {"hour": 12, "minute": 33}
